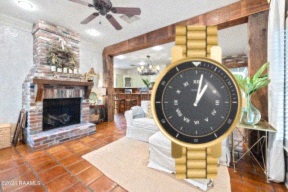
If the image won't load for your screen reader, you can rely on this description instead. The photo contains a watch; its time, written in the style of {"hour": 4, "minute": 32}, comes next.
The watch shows {"hour": 1, "minute": 2}
